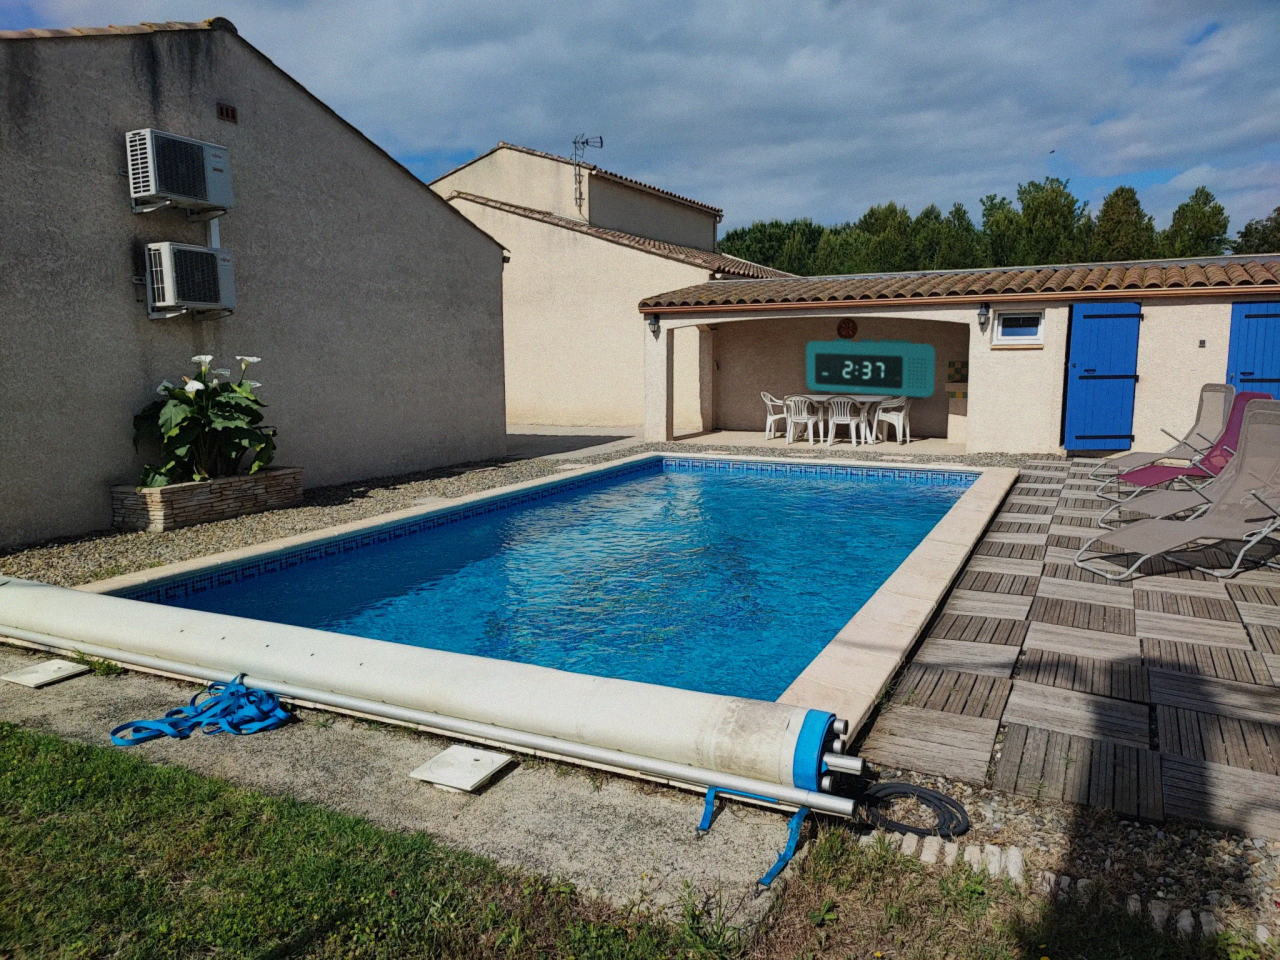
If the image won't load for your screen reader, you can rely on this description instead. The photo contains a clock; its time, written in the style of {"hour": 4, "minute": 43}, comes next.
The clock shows {"hour": 2, "minute": 37}
